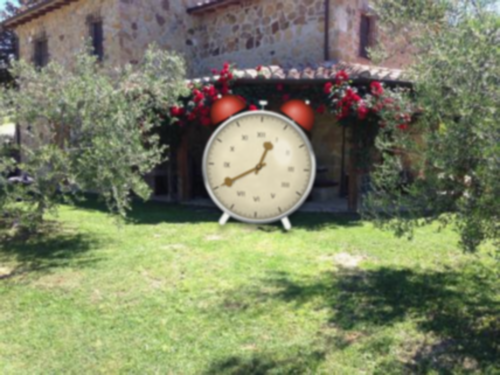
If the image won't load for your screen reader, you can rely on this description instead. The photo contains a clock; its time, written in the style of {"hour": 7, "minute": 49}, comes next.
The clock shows {"hour": 12, "minute": 40}
